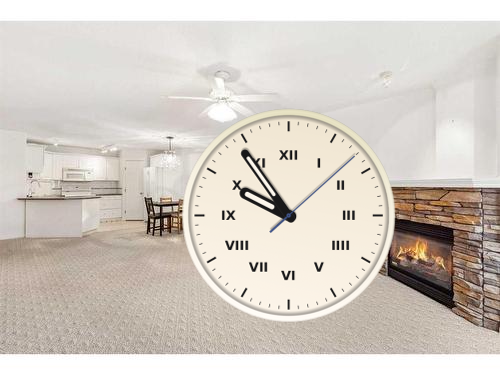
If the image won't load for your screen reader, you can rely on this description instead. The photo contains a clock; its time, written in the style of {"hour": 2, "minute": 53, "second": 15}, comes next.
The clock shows {"hour": 9, "minute": 54, "second": 8}
